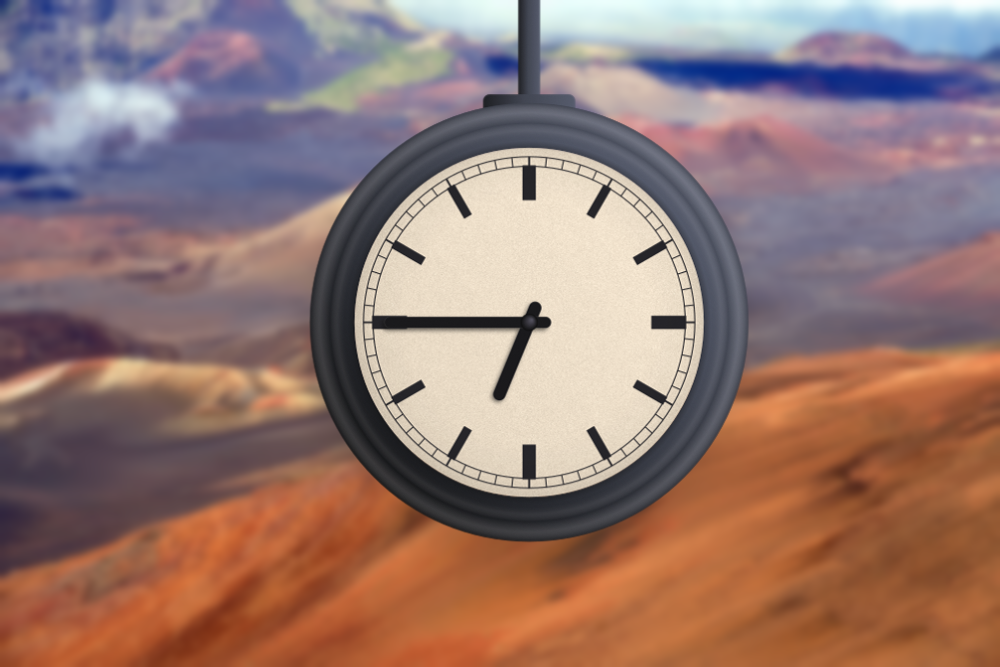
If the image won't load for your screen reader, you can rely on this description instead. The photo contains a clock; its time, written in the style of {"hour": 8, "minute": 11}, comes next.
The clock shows {"hour": 6, "minute": 45}
